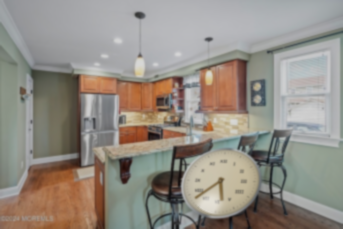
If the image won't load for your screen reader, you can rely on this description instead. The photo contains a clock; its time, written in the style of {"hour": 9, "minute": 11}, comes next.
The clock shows {"hour": 5, "minute": 38}
